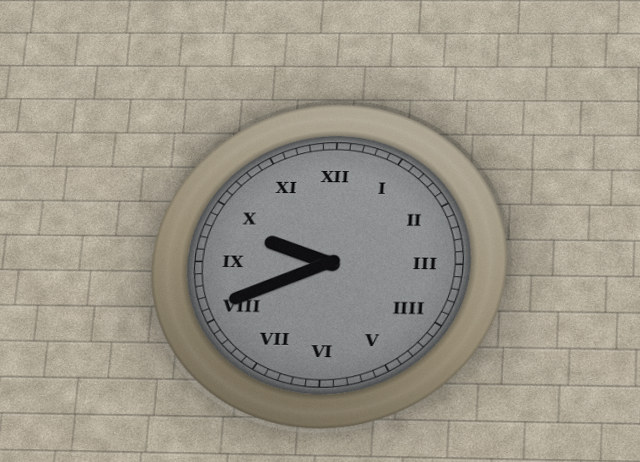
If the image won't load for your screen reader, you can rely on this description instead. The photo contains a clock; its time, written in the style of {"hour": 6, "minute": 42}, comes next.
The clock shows {"hour": 9, "minute": 41}
